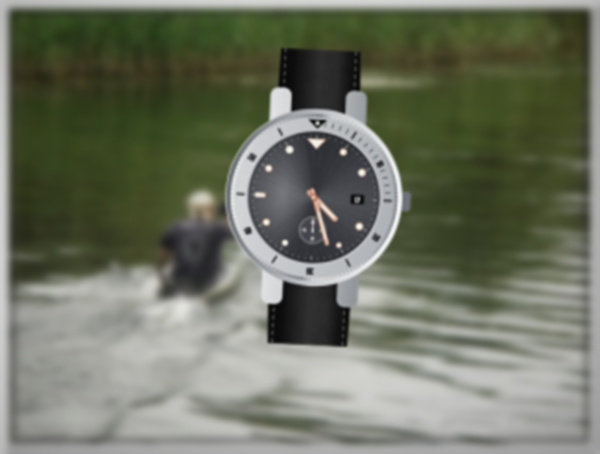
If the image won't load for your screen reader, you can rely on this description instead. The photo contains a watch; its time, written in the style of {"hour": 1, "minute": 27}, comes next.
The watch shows {"hour": 4, "minute": 27}
